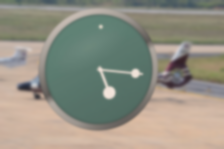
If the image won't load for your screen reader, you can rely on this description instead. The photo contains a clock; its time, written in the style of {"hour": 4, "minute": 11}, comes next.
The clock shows {"hour": 5, "minute": 16}
